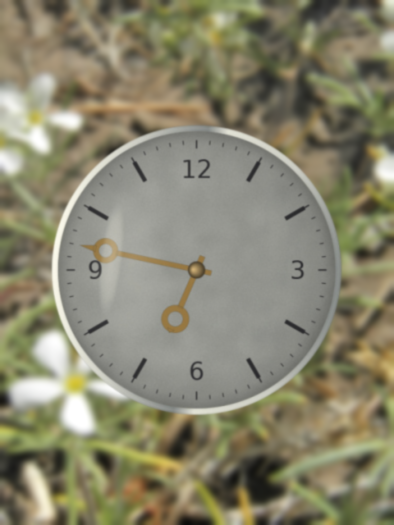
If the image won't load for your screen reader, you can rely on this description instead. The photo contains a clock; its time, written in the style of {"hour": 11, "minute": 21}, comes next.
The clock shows {"hour": 6, "minute": 47}
